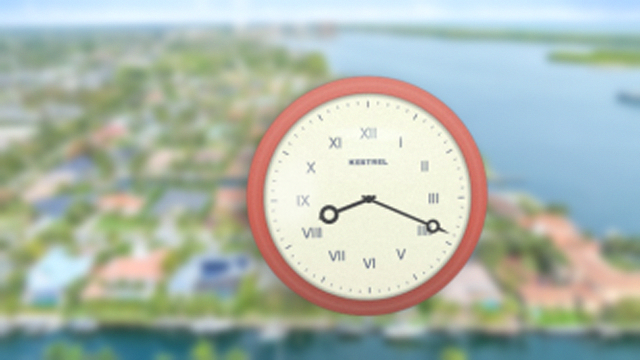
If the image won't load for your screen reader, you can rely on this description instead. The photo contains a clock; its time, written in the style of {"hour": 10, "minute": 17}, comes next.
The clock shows {"hour": 8, "minute": 19}
